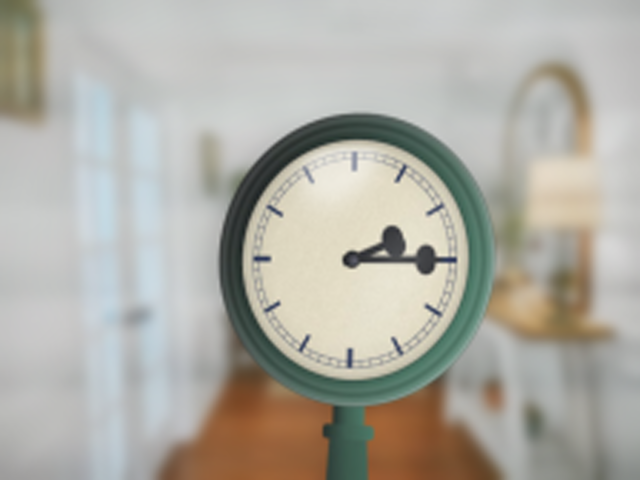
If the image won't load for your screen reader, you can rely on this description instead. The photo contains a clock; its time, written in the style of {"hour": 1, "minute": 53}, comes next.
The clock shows {"hour": 2, "minute": 15}
